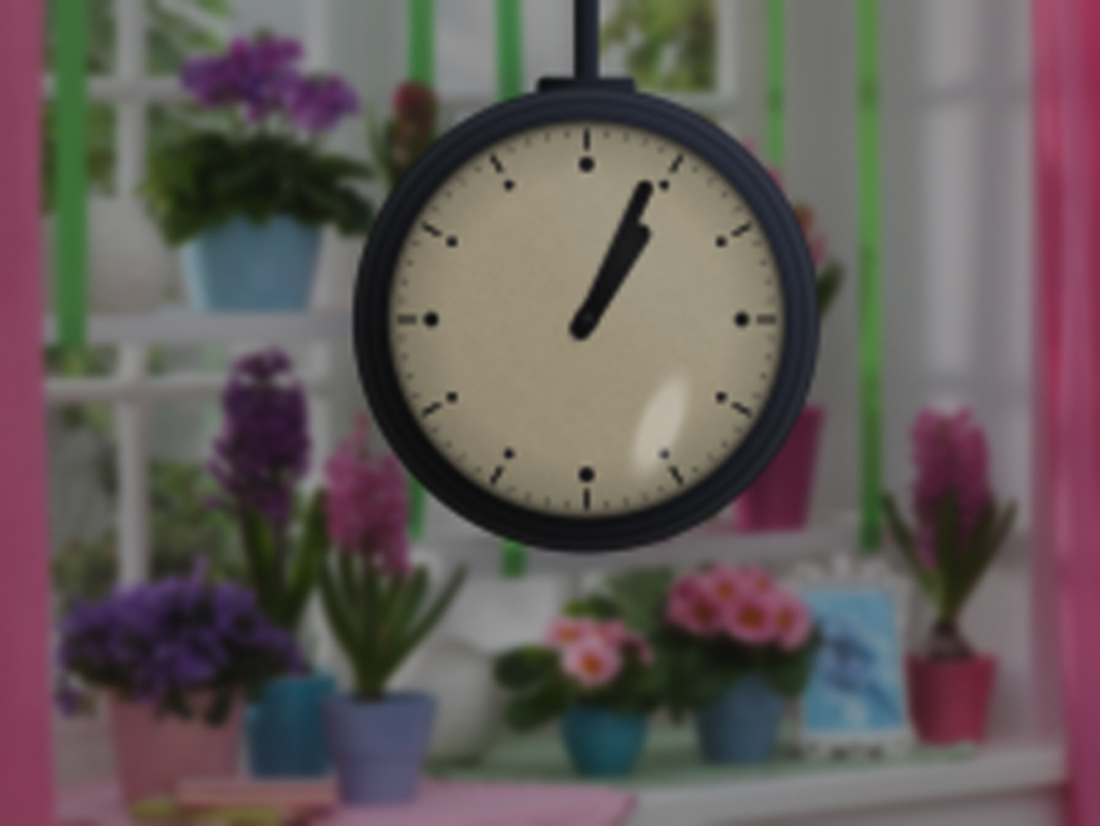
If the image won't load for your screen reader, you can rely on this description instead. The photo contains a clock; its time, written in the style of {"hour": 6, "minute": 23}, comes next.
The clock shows {"hour": 1, "minute": 4}
